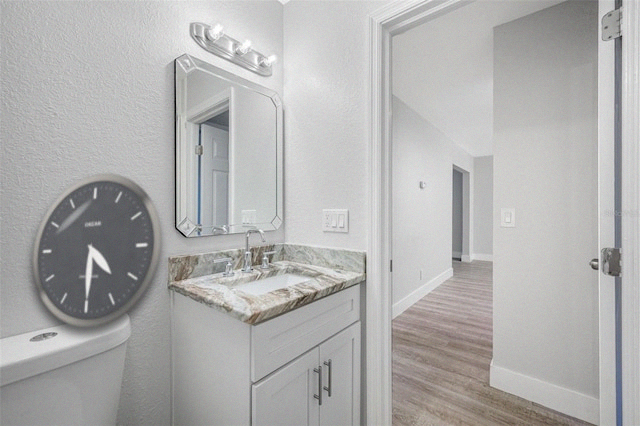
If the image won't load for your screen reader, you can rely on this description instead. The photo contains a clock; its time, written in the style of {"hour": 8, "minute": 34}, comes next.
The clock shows {"hour": 4, "minute": 30}
